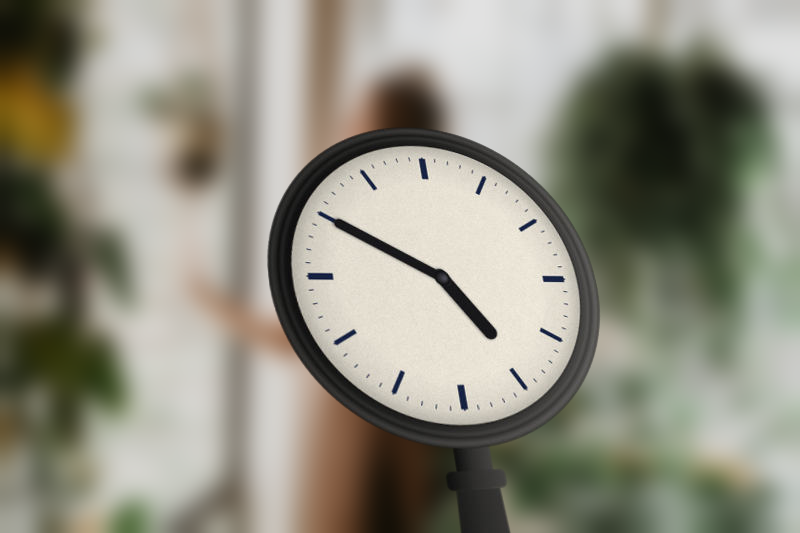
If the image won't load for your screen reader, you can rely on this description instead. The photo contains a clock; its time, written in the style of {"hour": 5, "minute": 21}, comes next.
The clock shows {"hour": 4, "minute": 50}
